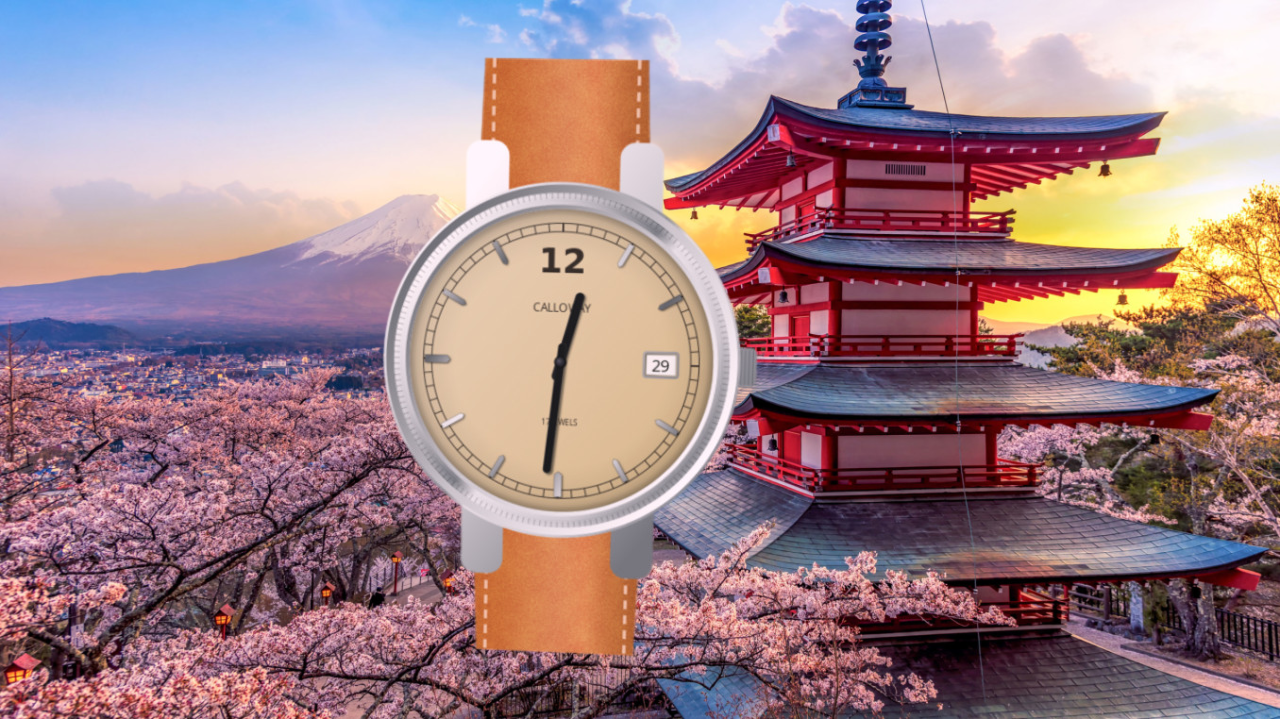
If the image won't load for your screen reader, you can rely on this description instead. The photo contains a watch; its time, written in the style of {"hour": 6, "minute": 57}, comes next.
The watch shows {"hour": 12, "minute": 31}
